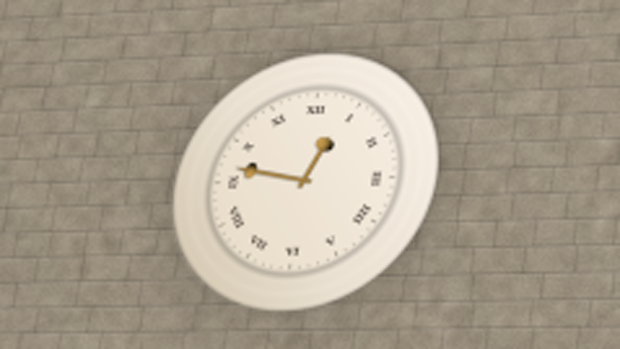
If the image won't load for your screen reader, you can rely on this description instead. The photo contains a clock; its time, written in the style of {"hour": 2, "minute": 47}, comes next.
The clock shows {"hour": 12, "minute": 47}
